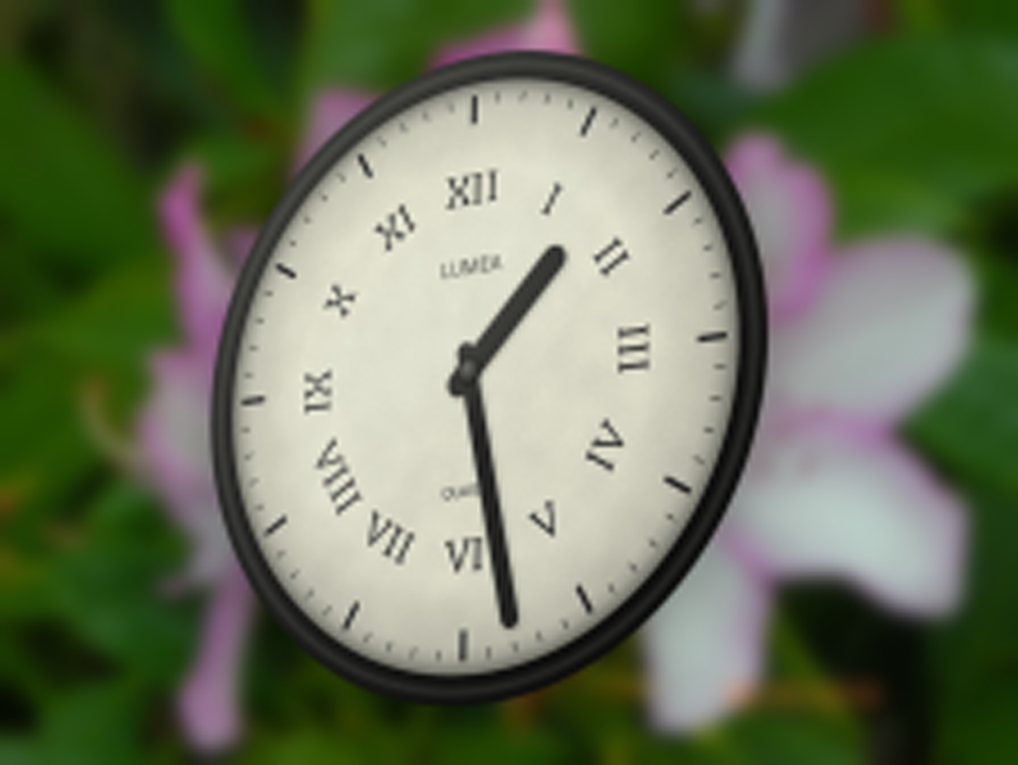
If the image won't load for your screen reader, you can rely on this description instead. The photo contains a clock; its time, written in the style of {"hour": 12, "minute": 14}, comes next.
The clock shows {"hour": 1, "minute": 28}
